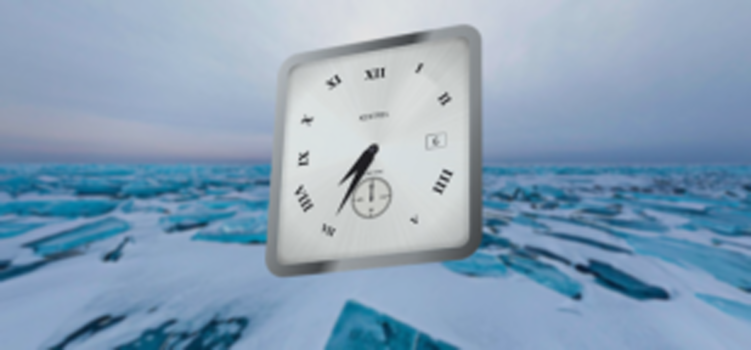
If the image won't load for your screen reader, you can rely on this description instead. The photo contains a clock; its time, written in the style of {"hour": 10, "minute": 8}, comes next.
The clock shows {"hour": 7, "minute": 35}
